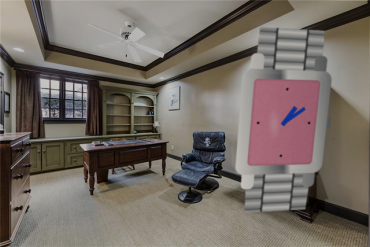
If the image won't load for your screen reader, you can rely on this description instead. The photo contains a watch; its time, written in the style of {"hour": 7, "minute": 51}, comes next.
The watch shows {"hour": 1, "minute": 9}
